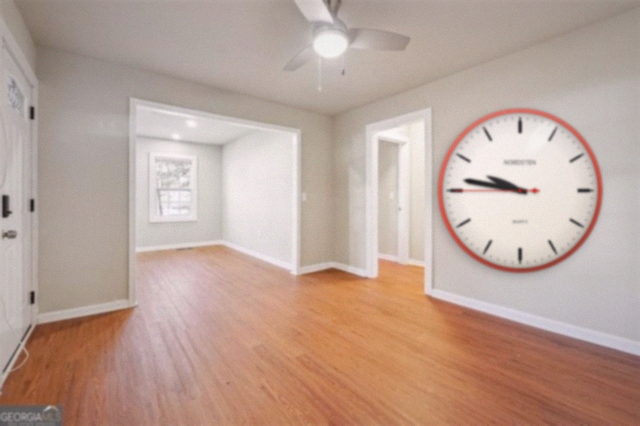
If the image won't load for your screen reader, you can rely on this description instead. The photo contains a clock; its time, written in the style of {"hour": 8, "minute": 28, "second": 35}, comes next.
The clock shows {"hour": 9, "minute": 46, "second": 45}
